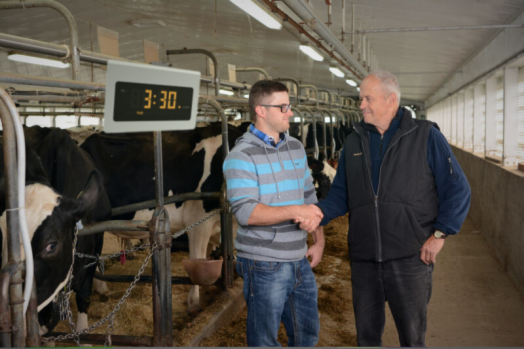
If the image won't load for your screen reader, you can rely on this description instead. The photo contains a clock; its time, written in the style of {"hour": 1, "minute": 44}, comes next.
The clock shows {"hour": 3, "minute": 30}
